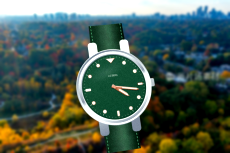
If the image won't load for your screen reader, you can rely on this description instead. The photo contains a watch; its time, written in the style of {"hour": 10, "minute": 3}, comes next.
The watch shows {"hour": 4, "minute": 17}
